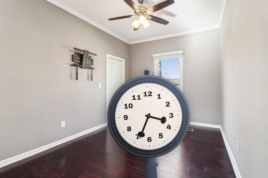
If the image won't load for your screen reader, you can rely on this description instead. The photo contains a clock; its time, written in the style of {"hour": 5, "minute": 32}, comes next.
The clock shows {"hour": 3, "minute": 34}
